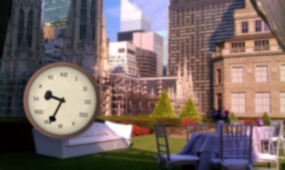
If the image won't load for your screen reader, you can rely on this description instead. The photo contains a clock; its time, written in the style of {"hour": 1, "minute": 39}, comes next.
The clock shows {"hour": 9, "minute": 34}
